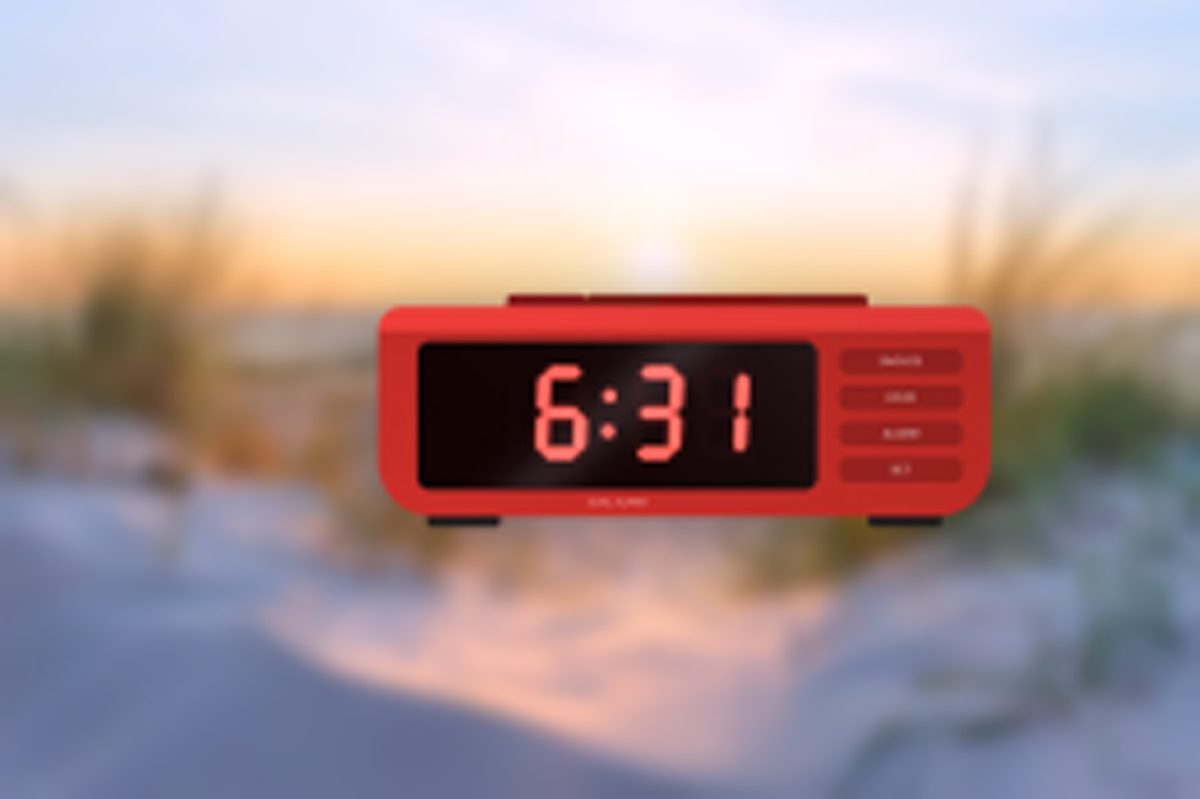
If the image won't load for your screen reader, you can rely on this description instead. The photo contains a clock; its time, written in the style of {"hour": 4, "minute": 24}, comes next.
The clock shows {"hour": 6, "minute": 31}
